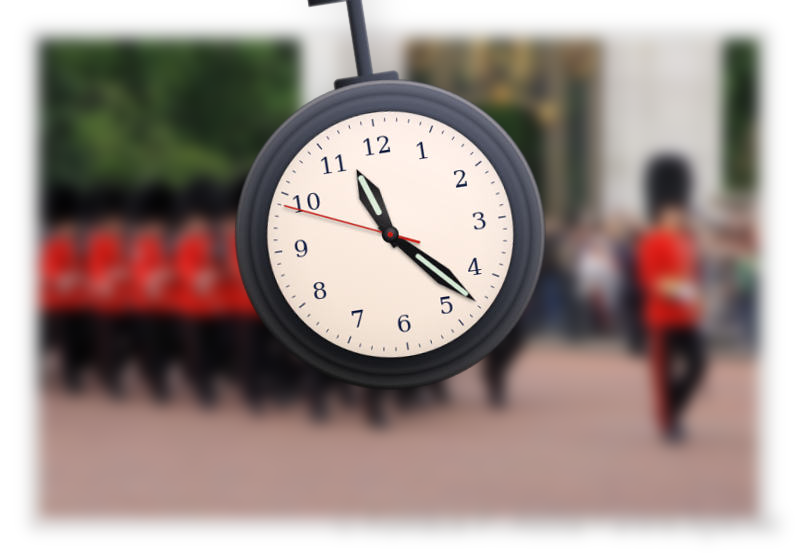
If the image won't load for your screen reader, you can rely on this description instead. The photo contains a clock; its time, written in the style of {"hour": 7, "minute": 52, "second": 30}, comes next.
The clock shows {"hour": 11, "minute": 22, "second": 49}
